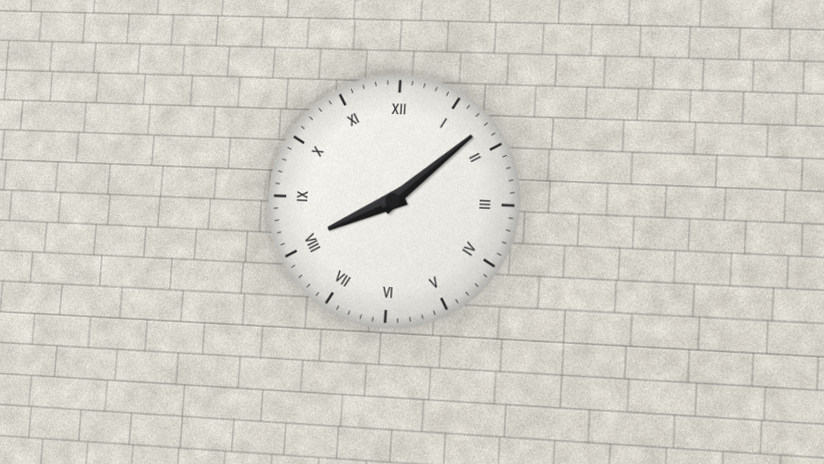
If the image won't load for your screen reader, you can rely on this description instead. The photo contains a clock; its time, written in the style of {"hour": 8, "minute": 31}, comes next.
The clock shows {"hour": 8, "minute": 8}
